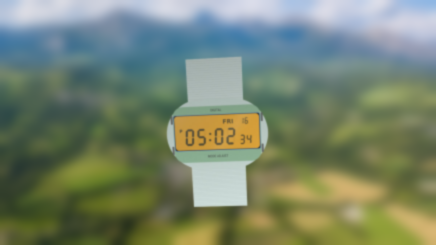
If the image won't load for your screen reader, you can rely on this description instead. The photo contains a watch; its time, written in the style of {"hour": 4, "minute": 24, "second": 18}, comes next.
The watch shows {"hour": 5, "minute": 2, "second": 34}
